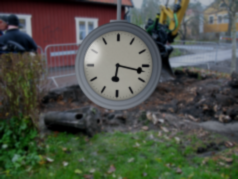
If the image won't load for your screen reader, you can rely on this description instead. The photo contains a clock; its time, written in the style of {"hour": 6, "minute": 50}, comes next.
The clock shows {"hour": 6, "minute": 17}
